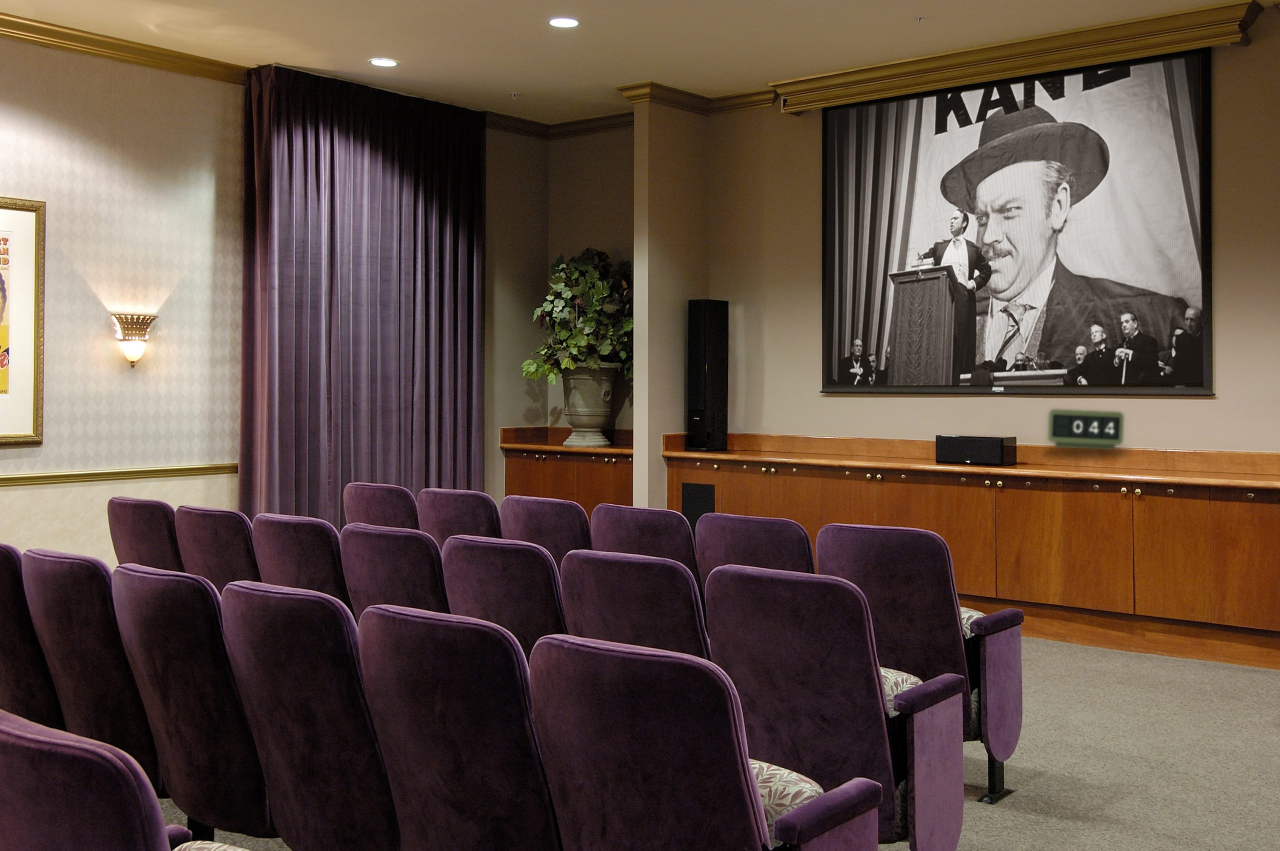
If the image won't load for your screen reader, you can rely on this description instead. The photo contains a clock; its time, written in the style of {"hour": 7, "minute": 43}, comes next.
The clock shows {"hour": 0, "minute": 44}
